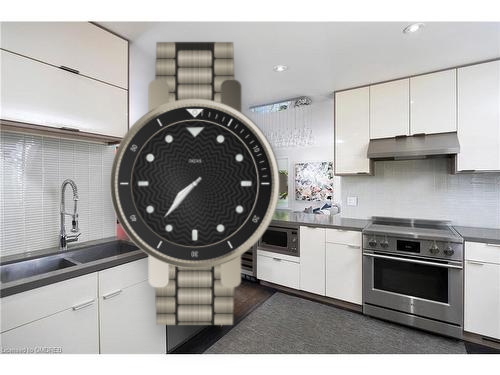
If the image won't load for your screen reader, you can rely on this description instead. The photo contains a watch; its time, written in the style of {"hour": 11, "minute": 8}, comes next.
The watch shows {"hour": 7, "minute": 37}
